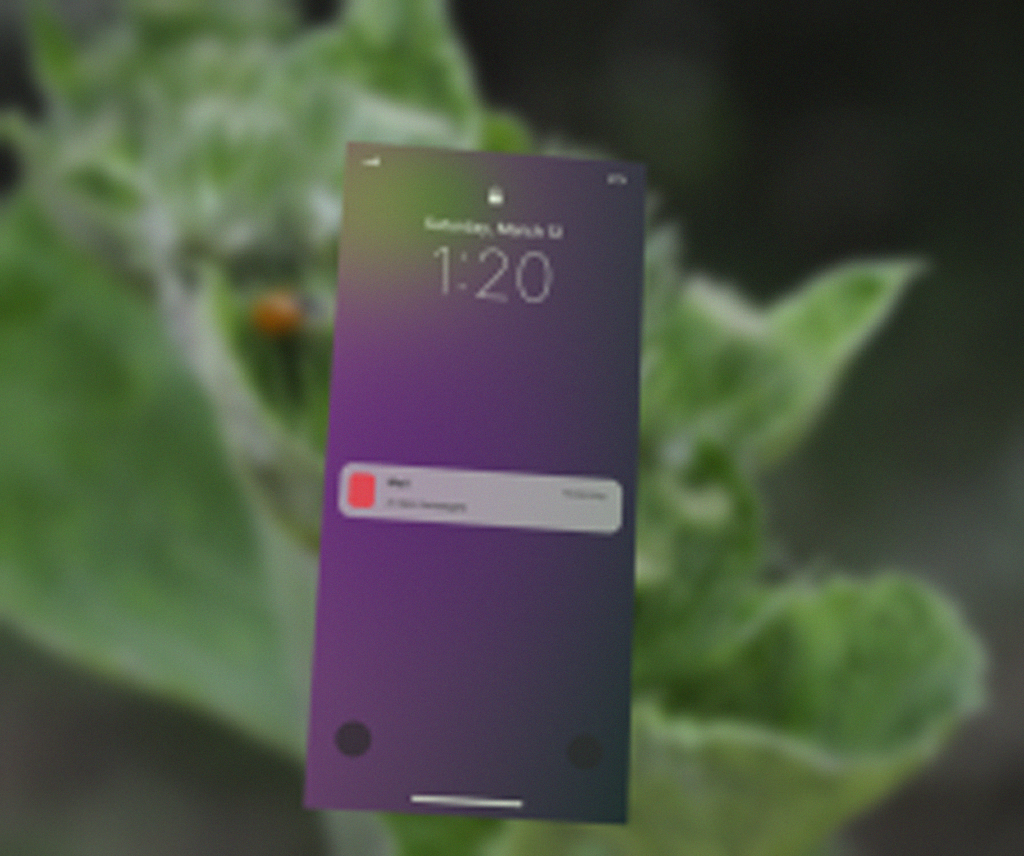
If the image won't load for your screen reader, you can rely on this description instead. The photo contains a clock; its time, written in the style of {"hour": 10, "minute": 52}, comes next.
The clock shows {"hour": 1, "minute": 20}
